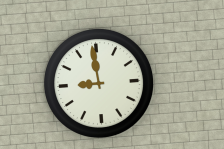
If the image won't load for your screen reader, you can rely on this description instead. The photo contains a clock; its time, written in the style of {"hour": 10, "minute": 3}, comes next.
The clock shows {"hour": 8, "minute": 59}
